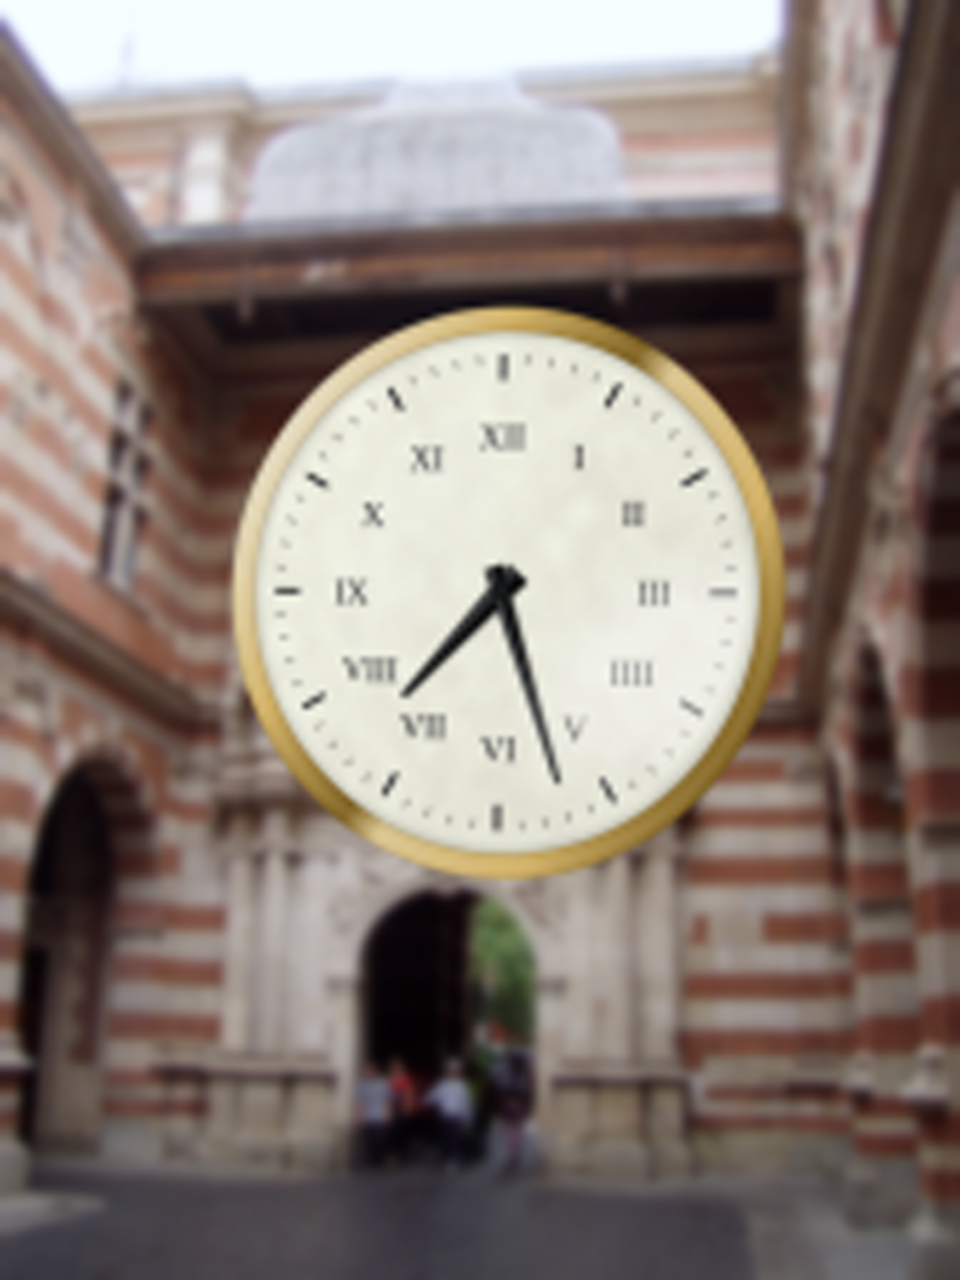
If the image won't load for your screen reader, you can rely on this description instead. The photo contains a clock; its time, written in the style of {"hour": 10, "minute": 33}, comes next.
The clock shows {"hour": 7, "minute": 27}
